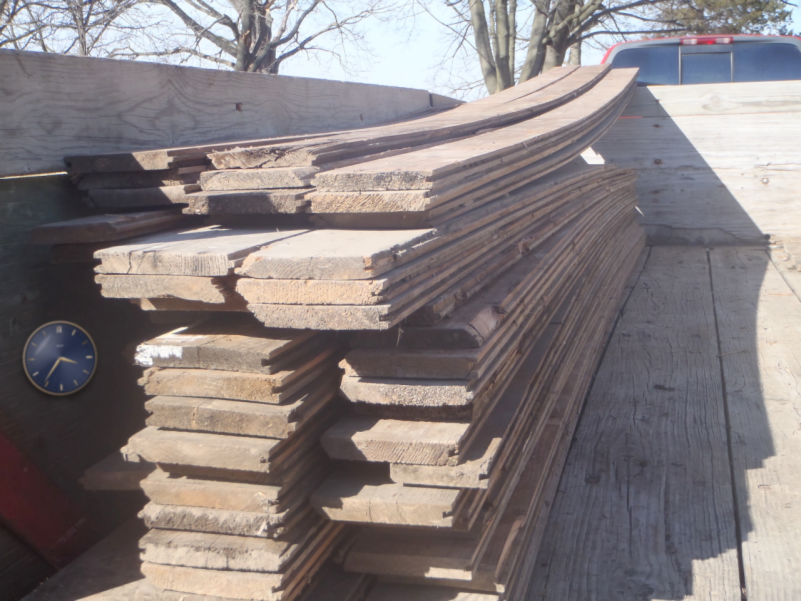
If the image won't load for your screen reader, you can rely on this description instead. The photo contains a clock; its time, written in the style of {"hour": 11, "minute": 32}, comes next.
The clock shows {"hour": 3, "minute": 36}
